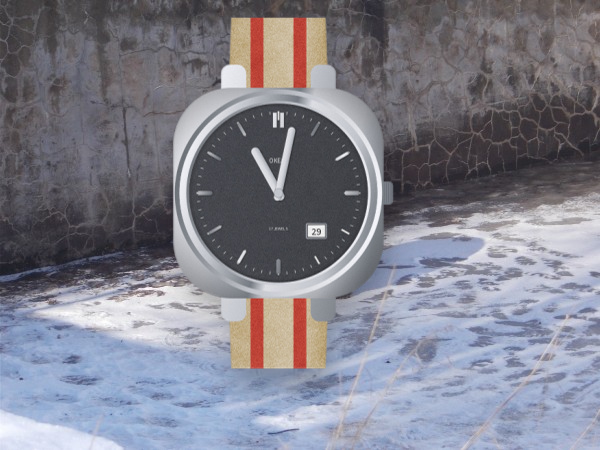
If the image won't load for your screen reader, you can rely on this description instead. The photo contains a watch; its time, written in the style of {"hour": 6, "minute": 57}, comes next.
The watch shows {"hour": 11, "minute": 2}
